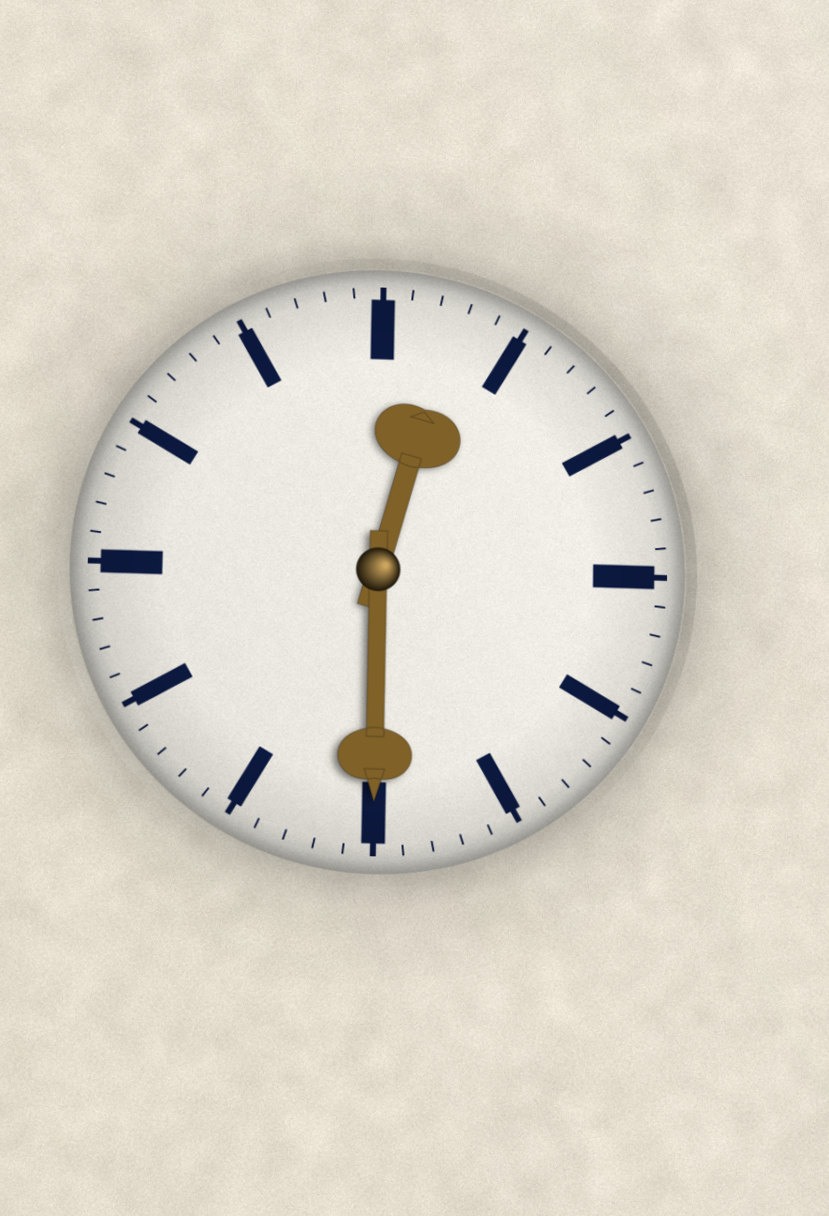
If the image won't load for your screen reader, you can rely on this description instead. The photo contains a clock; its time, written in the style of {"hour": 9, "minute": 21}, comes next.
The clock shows {"hour": 12, "minute": 30}
